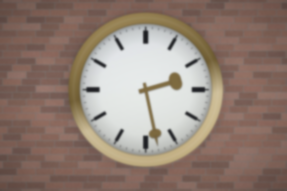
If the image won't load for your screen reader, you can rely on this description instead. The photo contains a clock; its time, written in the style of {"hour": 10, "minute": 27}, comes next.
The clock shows {"hour": 2, "minute": 28}
